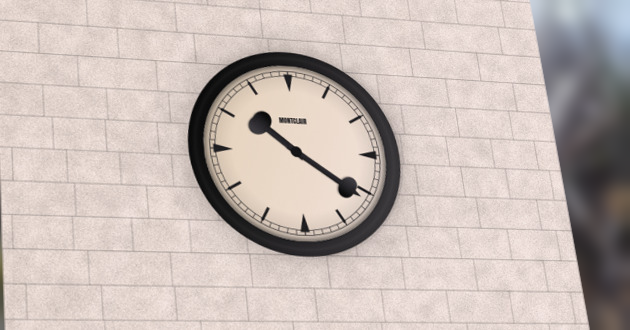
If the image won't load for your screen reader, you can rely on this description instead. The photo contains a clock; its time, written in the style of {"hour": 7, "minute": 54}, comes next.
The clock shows {"hour": 10, "minute": 21}
